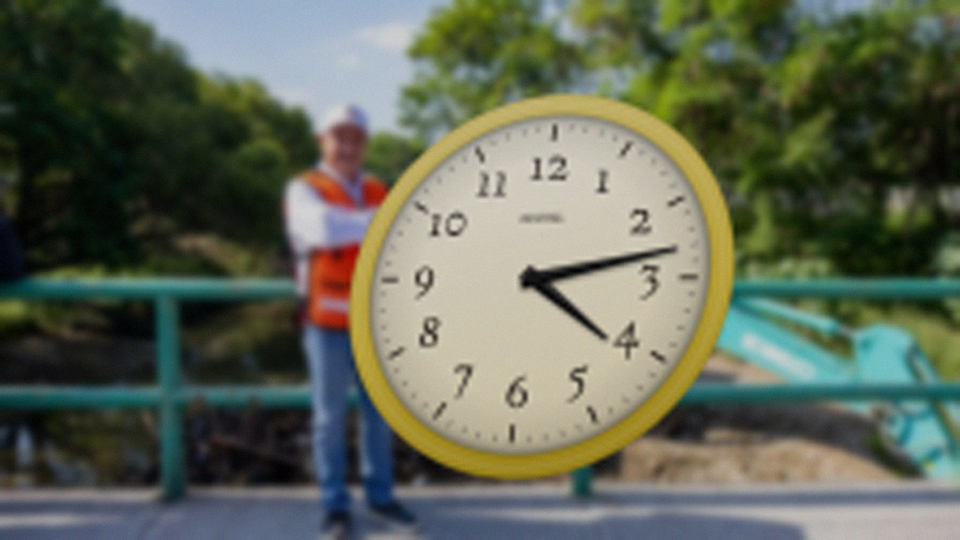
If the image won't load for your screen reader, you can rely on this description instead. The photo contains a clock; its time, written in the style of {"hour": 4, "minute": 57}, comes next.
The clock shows {"hour": 4, "minute": 13}
